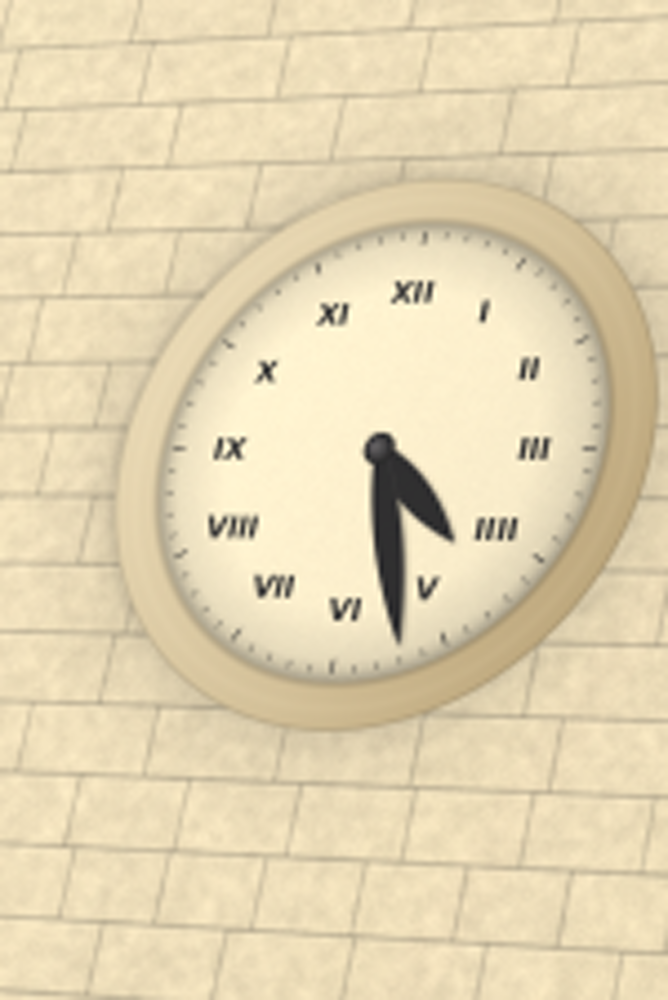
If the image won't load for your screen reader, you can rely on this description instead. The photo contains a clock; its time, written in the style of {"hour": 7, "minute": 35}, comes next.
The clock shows {"hour": 4, "minute": 27}
